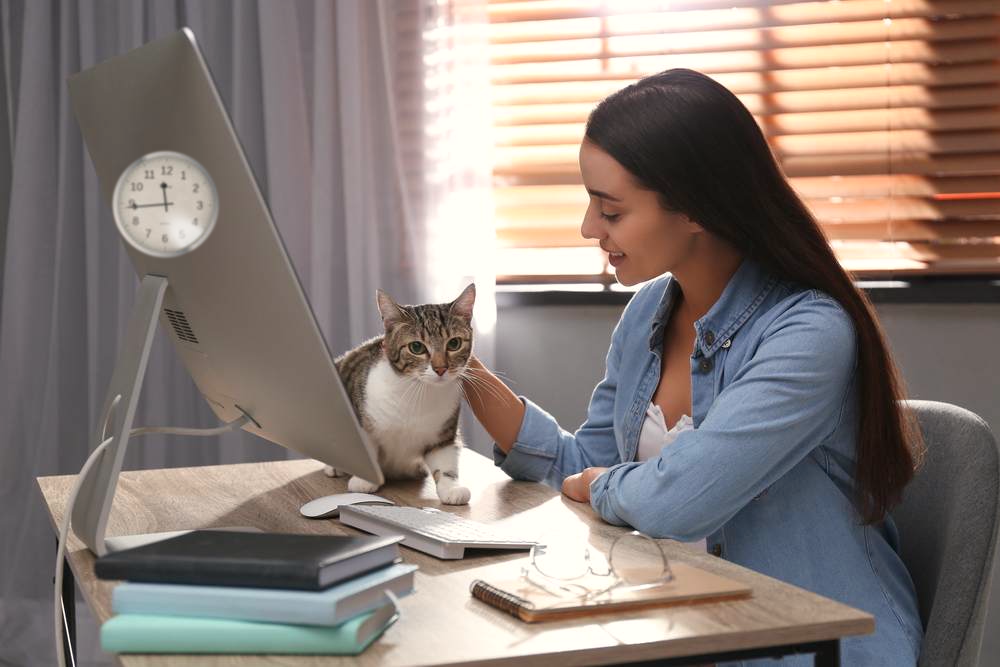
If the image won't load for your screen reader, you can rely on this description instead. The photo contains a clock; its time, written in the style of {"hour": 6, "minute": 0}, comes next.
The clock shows {"hour": 11, "minute": 44}
